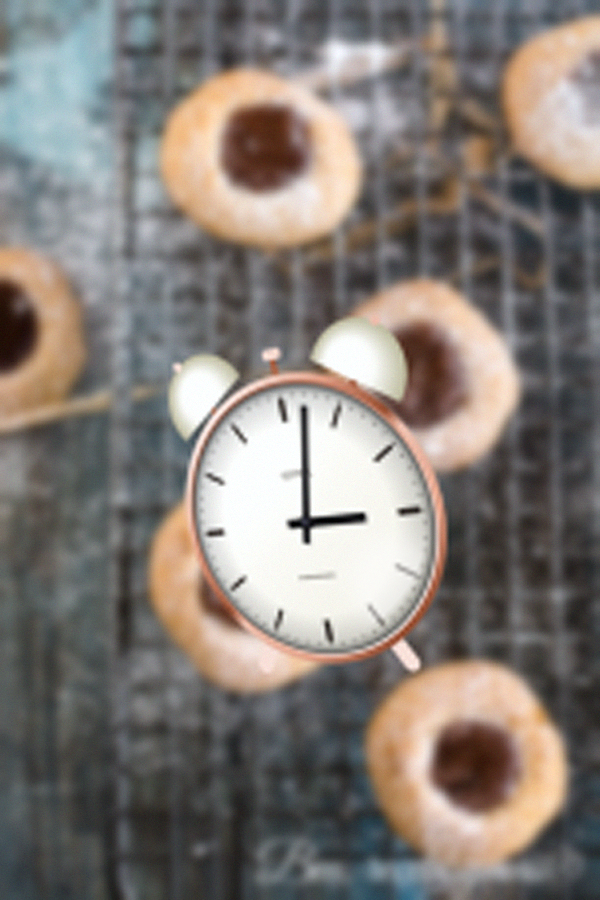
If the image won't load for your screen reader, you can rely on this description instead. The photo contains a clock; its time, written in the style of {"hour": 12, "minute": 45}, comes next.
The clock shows {"hour": 3, "minute": 2}
